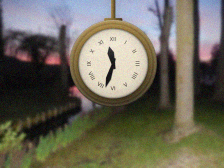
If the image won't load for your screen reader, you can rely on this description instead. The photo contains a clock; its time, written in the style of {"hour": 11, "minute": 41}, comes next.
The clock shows {"hour": 11, "minute": 33}
